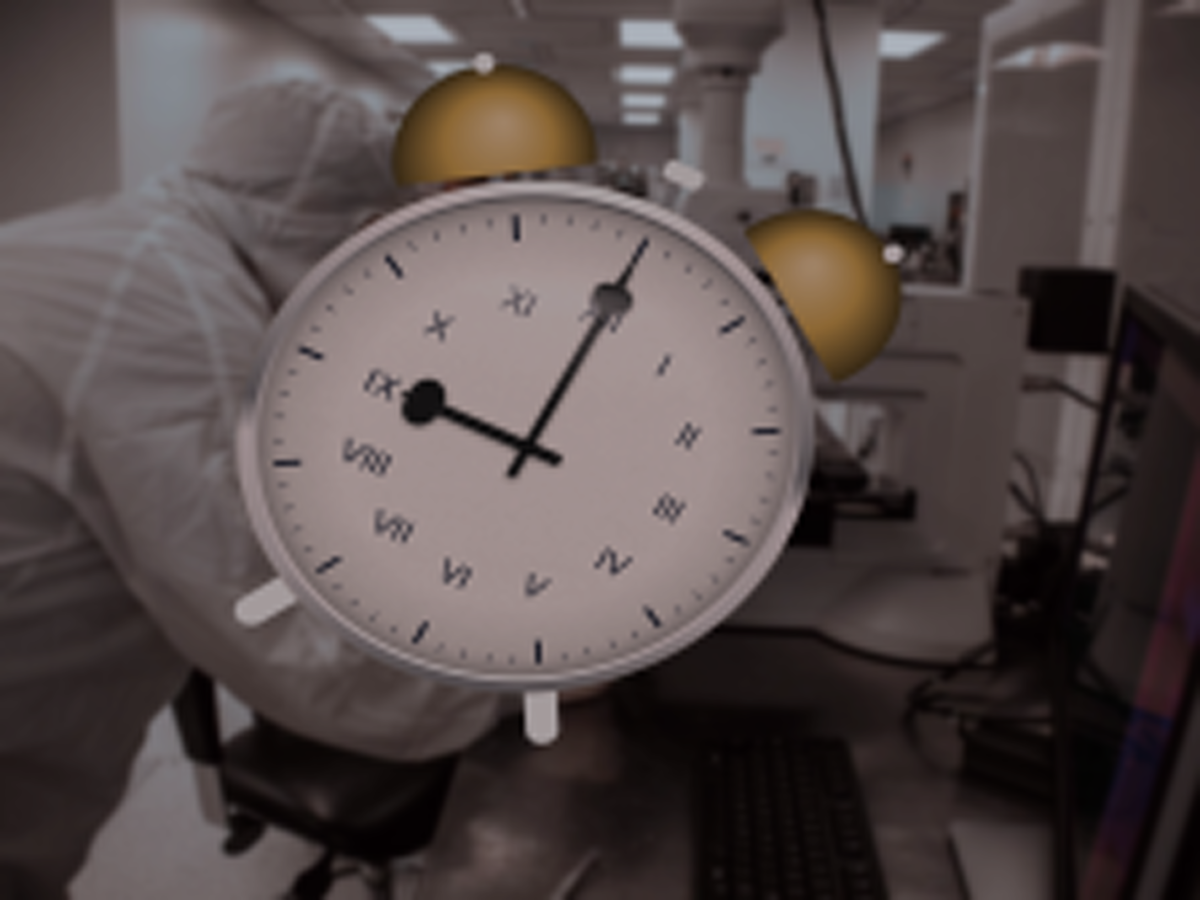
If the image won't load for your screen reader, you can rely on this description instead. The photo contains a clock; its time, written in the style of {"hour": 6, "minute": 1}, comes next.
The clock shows {"hour": 9, "minute": 0}
